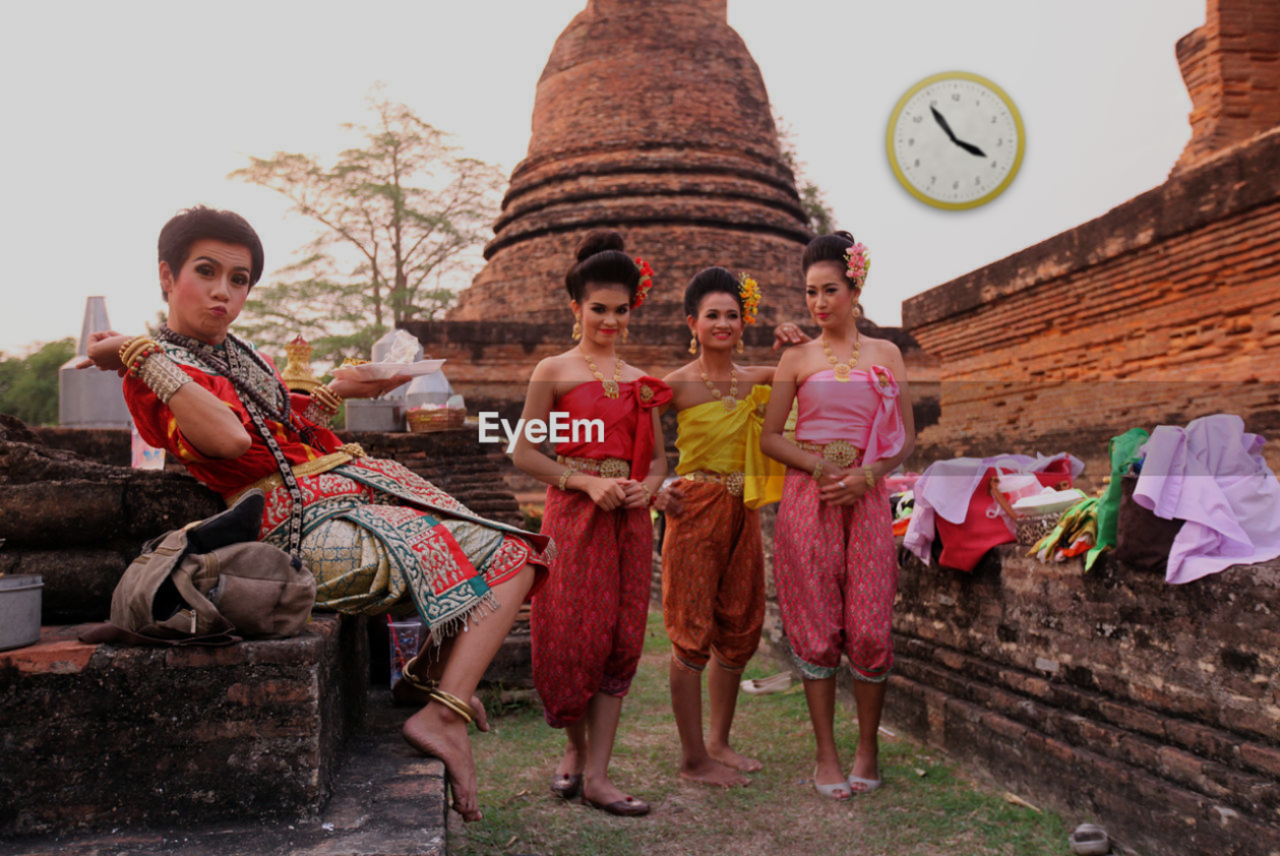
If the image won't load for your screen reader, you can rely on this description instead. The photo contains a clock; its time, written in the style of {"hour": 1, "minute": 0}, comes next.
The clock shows {"hour": 3, "minute": 54}
